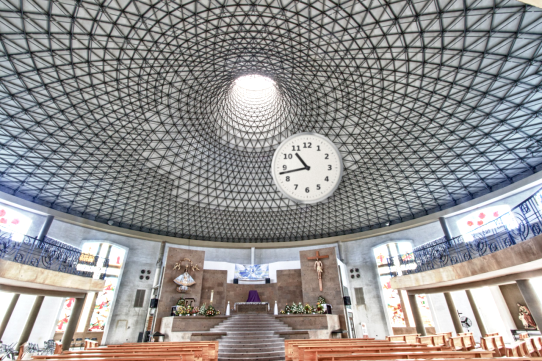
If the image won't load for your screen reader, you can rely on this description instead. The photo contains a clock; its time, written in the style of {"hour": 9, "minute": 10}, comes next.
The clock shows {"hour": 10, "minute": 43}
